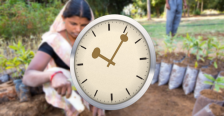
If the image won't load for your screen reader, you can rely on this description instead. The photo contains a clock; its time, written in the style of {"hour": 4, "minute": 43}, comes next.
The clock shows {"hour": 10, "minute": 6}
